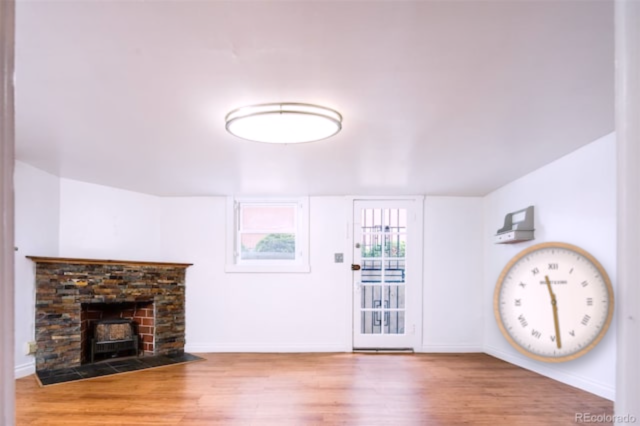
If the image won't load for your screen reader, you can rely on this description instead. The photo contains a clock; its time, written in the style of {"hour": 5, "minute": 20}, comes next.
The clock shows {"hour": 11, "minute": 29}
